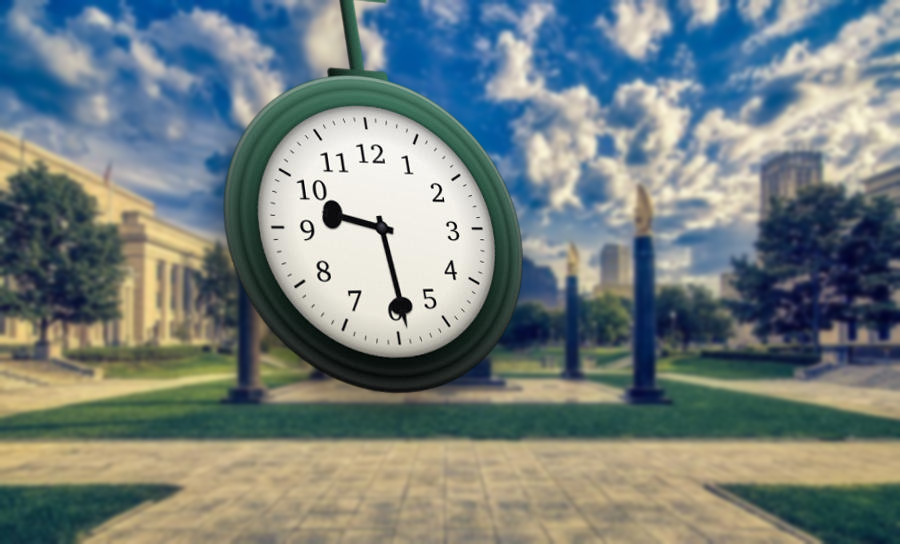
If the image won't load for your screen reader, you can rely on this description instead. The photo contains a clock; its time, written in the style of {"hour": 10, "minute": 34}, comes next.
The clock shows {"hour": 9, "minute": 29}
